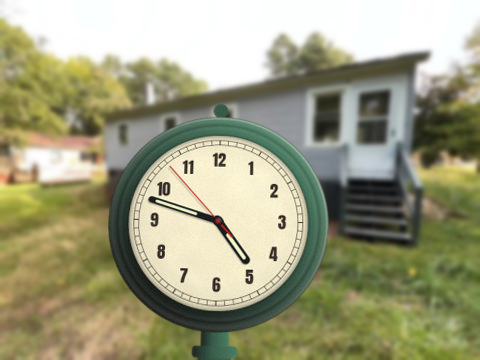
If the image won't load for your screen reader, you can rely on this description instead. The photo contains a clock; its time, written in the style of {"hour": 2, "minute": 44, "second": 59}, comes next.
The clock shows {"hour": 4, "minute": 47, "second": 53}
